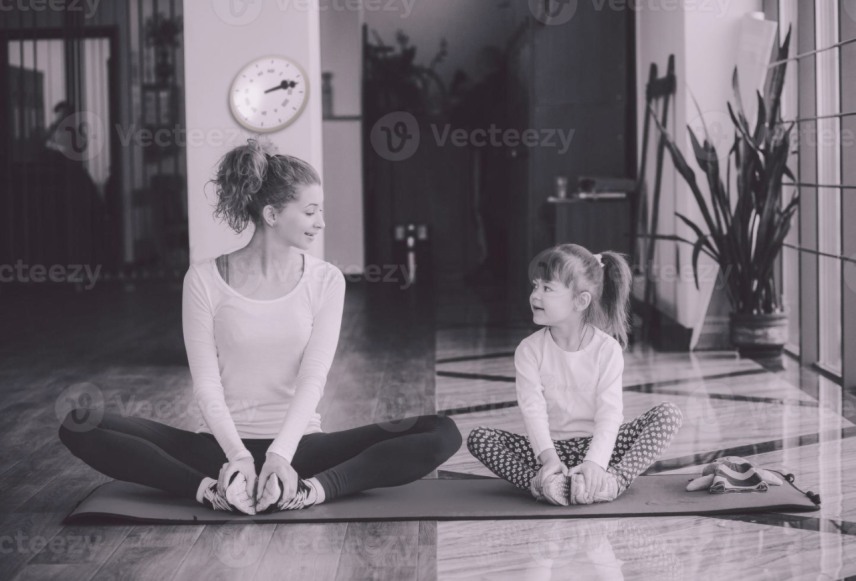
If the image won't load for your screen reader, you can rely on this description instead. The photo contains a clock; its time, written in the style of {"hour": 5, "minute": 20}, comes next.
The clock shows {"hour": 2, "minute": 12}
